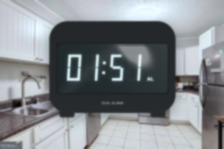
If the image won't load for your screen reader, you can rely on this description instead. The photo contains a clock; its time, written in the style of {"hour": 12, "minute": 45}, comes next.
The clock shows {"hour": 1, "minute": 51}
